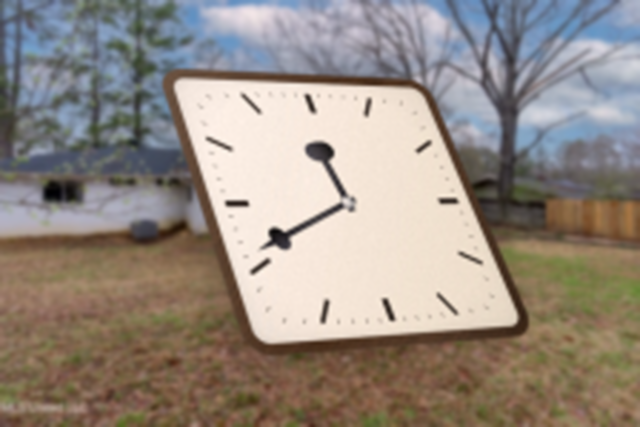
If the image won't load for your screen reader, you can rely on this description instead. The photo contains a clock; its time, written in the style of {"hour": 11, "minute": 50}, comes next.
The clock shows {"hour": 11, "minute": 41}
